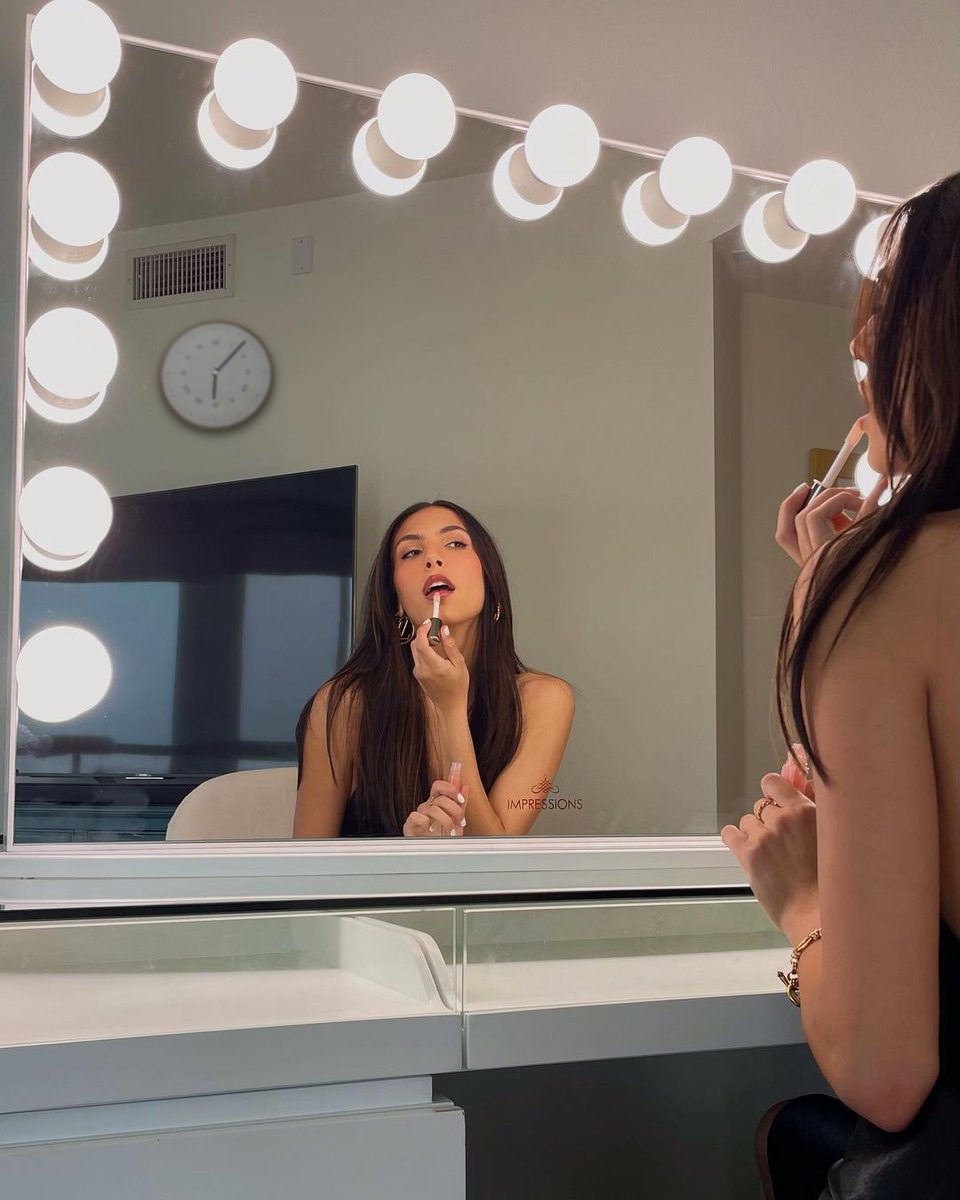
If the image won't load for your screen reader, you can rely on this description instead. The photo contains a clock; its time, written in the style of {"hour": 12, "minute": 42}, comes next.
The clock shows {"hour": 6, "minute": 7}
